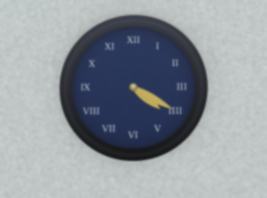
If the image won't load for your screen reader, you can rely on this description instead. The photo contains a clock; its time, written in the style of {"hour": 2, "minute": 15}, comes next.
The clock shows {"hour": 4, "minute": 20}
